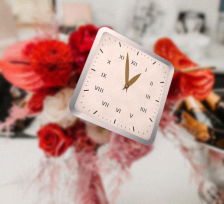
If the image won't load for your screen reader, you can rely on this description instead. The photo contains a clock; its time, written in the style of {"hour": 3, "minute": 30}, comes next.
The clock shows {"hour": 12, "minute": 57}
